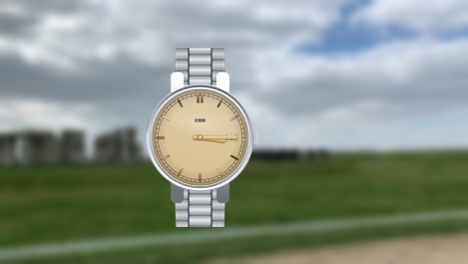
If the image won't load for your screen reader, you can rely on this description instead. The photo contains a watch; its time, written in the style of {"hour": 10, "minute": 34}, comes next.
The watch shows {"hour": 3, "minute": 15}
